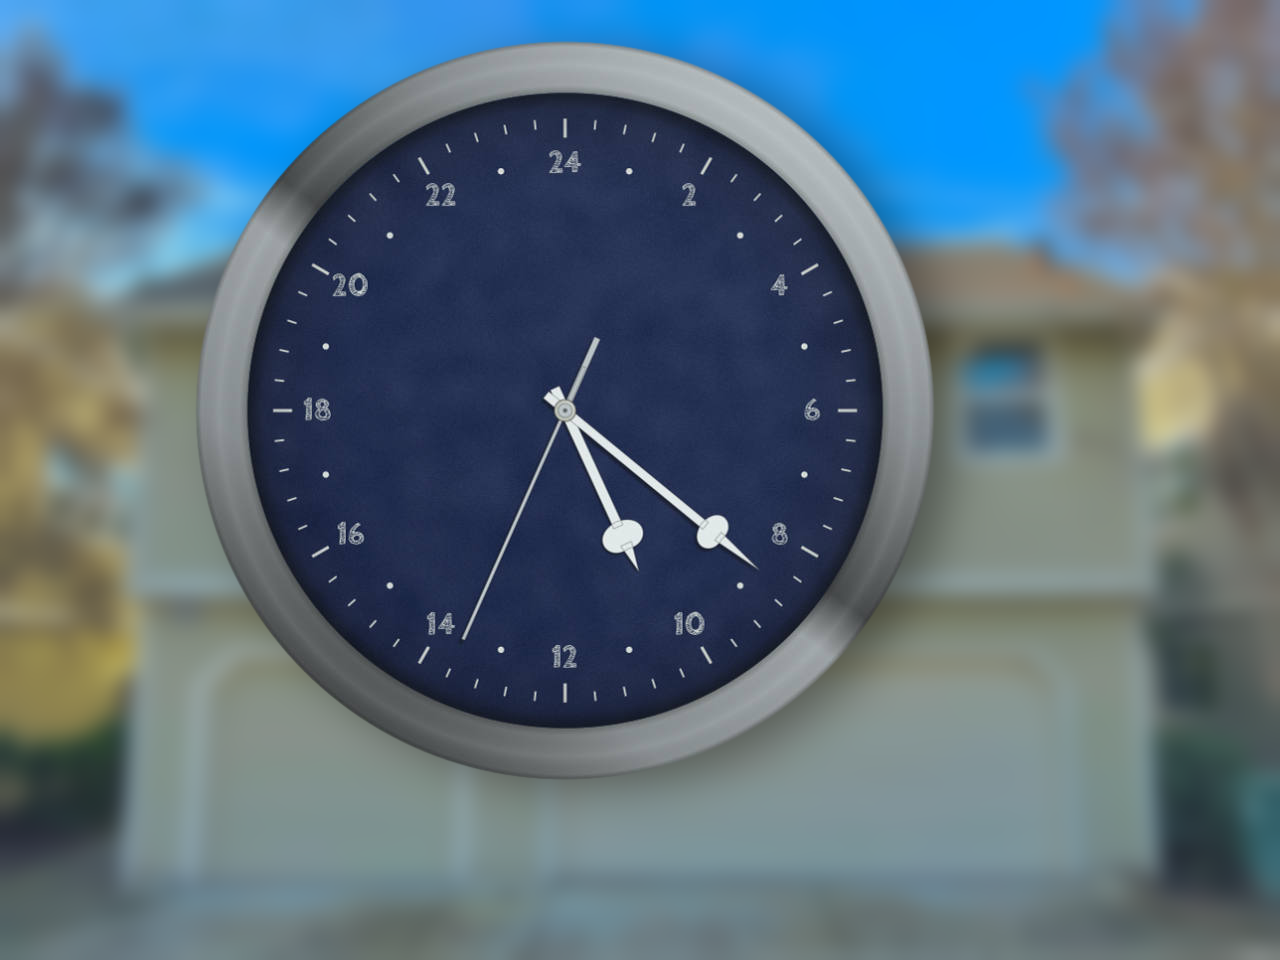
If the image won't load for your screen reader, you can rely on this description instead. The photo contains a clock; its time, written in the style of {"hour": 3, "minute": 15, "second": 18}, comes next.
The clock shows {"hour": 10, "minute": 21, "second": 34}
